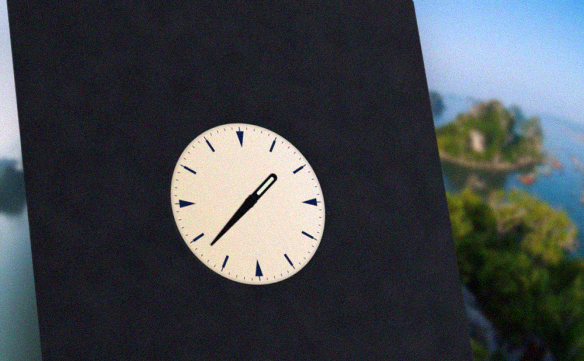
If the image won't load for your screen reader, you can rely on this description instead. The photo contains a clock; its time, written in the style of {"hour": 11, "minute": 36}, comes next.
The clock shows {"hour": 1, "minute": 38}
